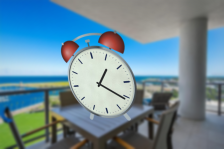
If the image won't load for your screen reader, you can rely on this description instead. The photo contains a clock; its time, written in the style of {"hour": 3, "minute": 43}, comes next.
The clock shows {"hour": 1, "minute": 21}
